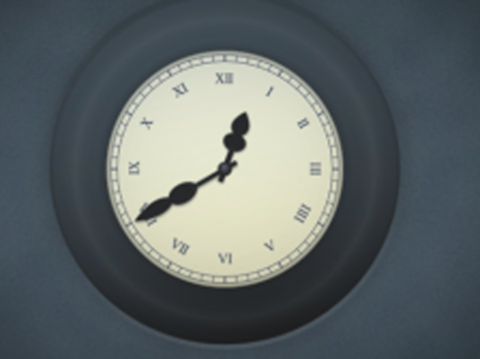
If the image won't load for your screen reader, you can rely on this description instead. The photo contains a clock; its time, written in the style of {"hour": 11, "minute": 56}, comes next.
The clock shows {"hour": 12, "minute": 40}
